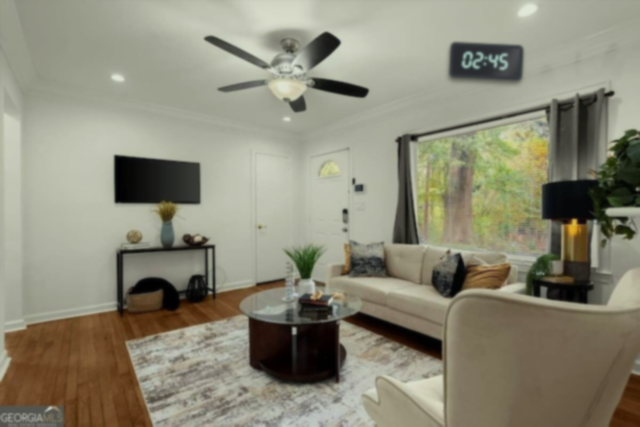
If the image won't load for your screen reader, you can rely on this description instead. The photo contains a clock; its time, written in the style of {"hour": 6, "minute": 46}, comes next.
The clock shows {"hour": 2, "minute": 45}
